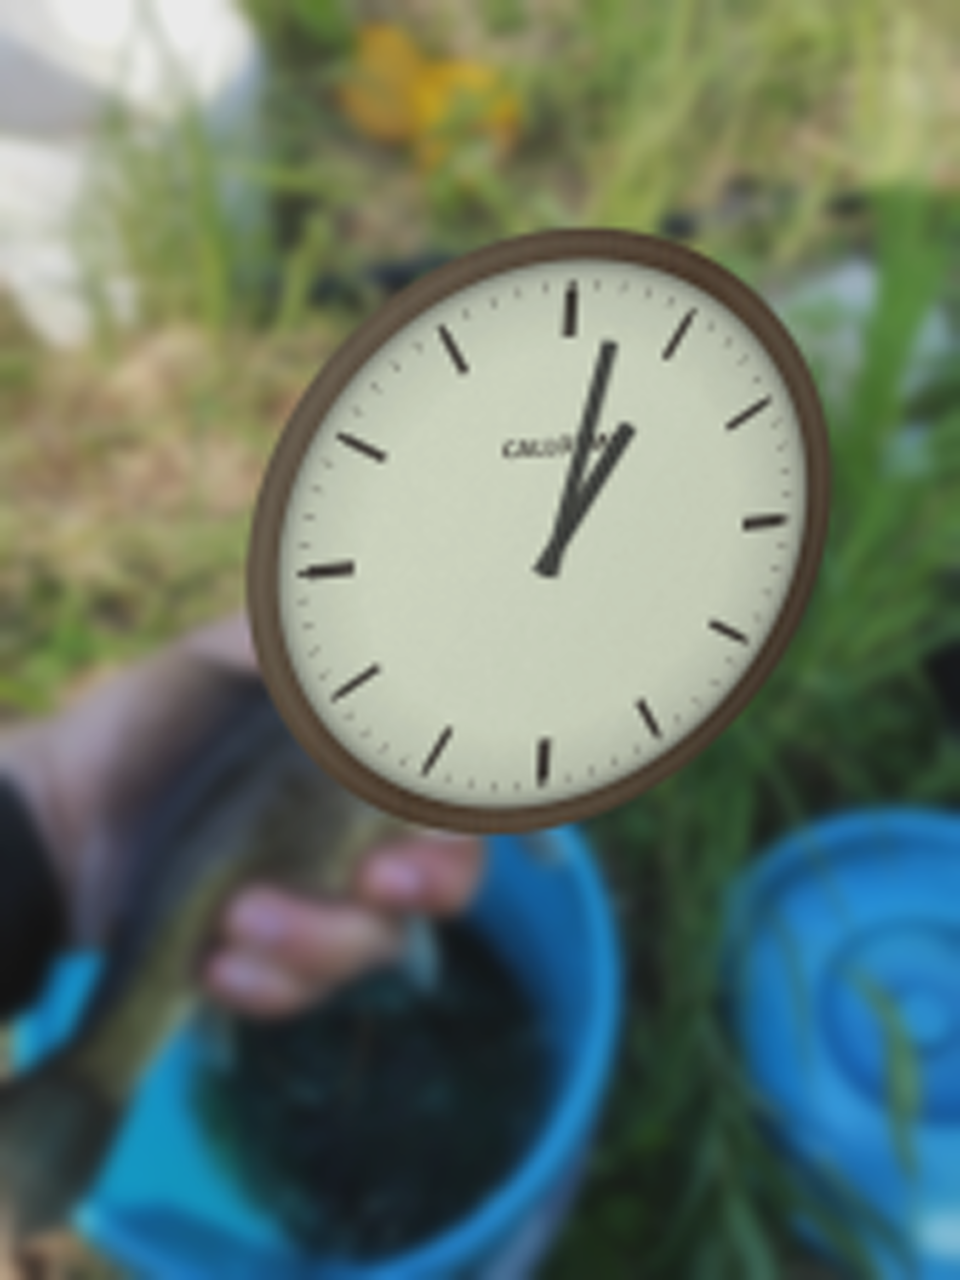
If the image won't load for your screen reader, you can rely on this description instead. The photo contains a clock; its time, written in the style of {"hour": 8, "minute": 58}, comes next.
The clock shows {"hour": 1, "minute": 2}
